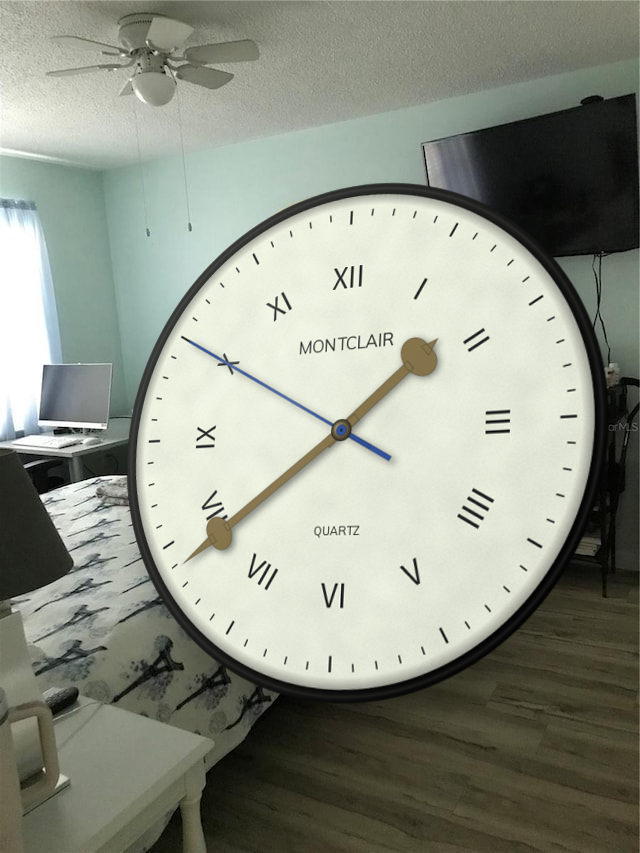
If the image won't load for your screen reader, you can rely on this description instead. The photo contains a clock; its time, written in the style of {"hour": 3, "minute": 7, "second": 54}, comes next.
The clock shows {"hour": 1, "minute": 38, "second": 50}
